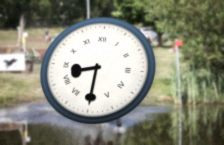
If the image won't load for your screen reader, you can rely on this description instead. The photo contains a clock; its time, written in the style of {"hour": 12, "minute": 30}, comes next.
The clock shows {"hour": 8, "minute": 30}
